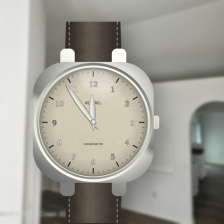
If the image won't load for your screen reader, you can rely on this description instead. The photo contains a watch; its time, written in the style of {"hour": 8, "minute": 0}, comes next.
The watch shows {"hour": 11, "minute": 54}
